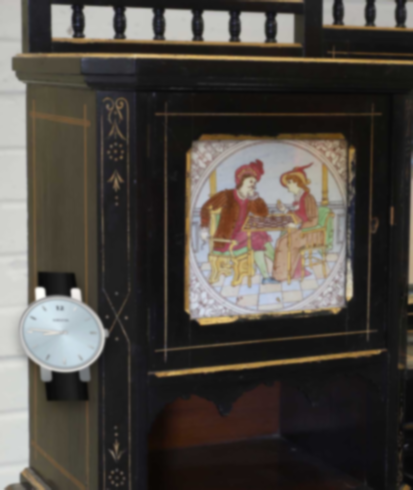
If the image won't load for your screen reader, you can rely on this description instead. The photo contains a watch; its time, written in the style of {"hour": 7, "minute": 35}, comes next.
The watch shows {"hour": 8, "minute": 46}
